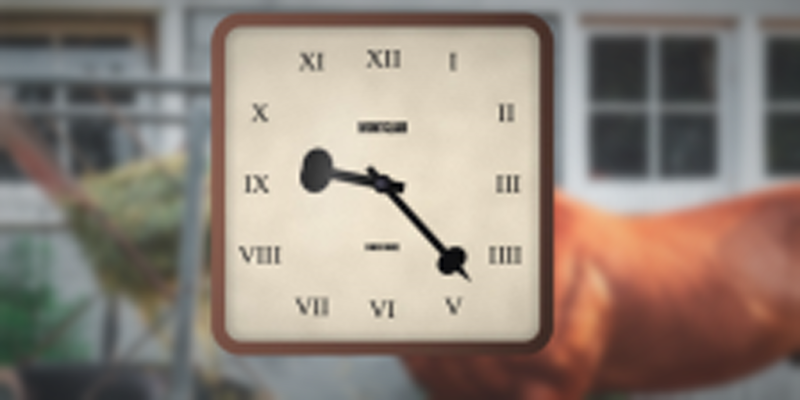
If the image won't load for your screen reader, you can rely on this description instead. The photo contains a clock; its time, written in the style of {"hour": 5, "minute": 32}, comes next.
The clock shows {"hour": 9, "minute": 23}
